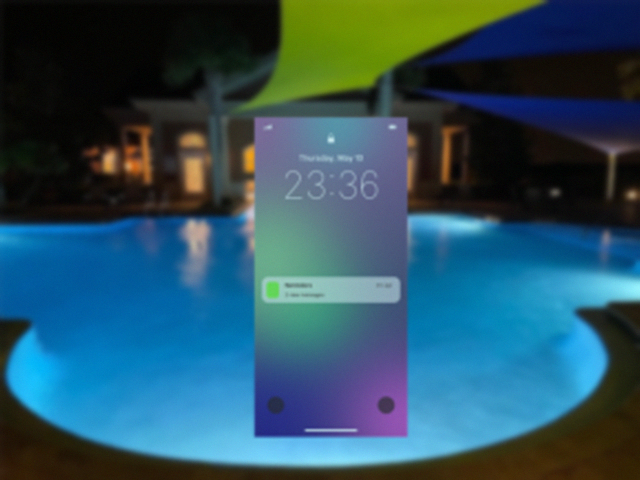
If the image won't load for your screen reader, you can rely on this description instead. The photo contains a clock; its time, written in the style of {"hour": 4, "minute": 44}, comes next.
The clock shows {"hour": 23, "minute": 36}
